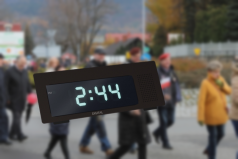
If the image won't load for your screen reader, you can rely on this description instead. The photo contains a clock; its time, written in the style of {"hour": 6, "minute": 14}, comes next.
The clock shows {"hour": 2, "minute": 44}
